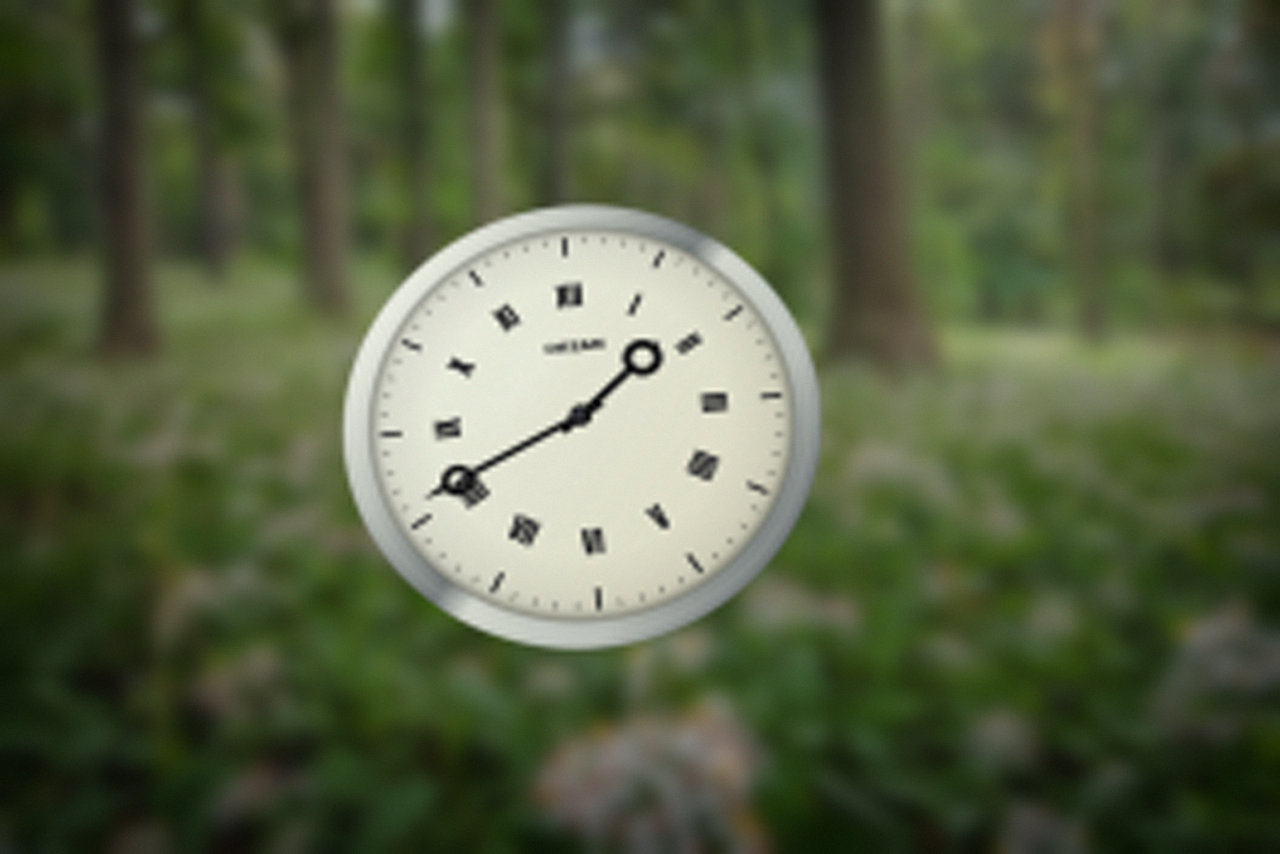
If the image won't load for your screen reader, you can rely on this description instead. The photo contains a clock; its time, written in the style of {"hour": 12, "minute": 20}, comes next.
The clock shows {"hour": 1, "minute": 41}
